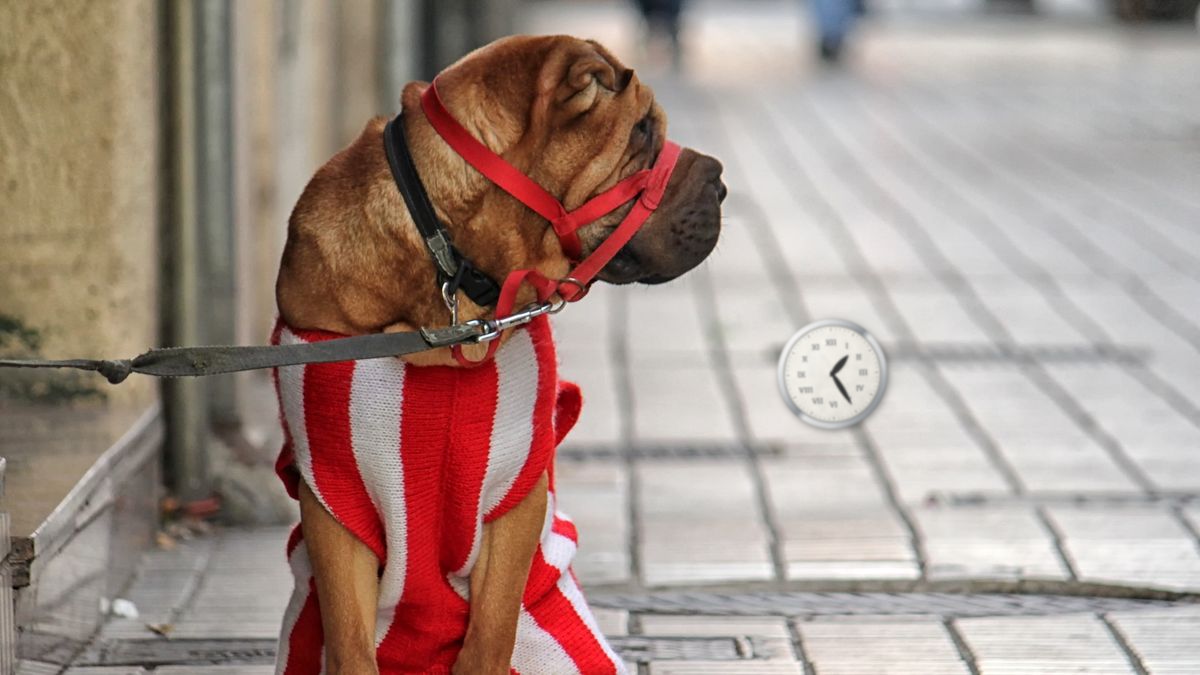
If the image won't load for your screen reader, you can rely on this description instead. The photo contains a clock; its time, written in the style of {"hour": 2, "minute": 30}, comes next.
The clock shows {"hour": 1, "minute": 25}
